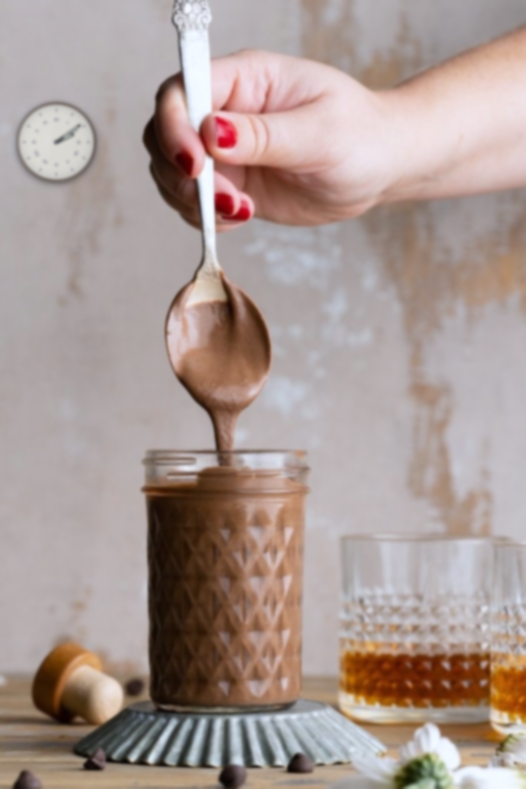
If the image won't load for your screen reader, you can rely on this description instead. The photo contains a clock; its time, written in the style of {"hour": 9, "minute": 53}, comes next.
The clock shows {"hour": 2, "minute": 9}
